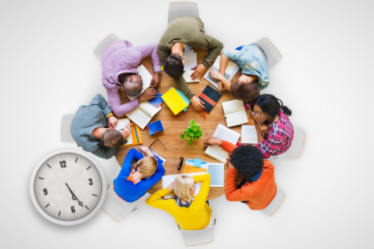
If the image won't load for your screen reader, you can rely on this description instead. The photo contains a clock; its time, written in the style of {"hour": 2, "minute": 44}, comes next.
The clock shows {"hour": 5, "minute": 26}
